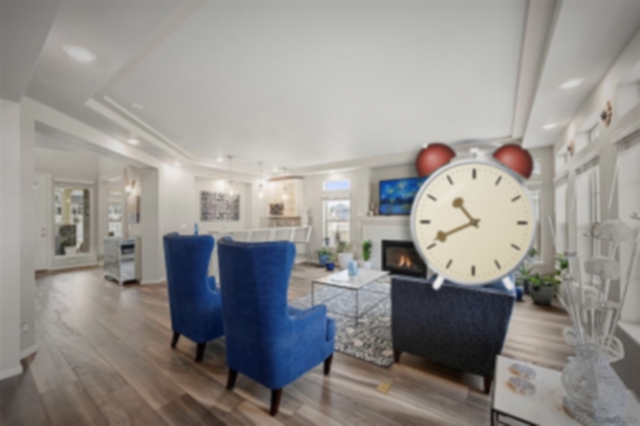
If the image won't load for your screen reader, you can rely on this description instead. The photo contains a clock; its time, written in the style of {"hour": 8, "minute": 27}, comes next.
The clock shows {"hour": 10, "minute": 41}
